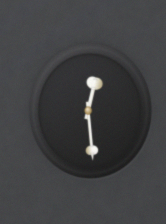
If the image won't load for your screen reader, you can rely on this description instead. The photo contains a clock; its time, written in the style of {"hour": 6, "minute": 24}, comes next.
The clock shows {"hour": 12, "minute": 29}
